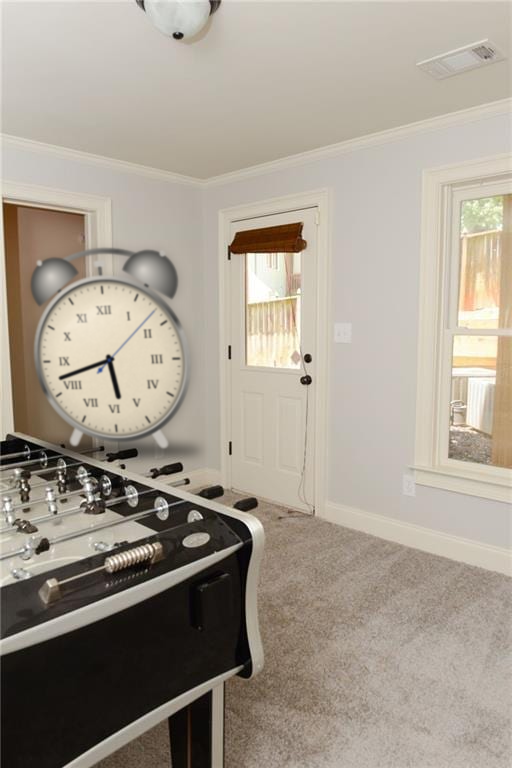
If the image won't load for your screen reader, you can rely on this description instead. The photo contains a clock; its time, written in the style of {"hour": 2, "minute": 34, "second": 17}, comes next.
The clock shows {"hour": 5, "minute": 42, "second": 8}
